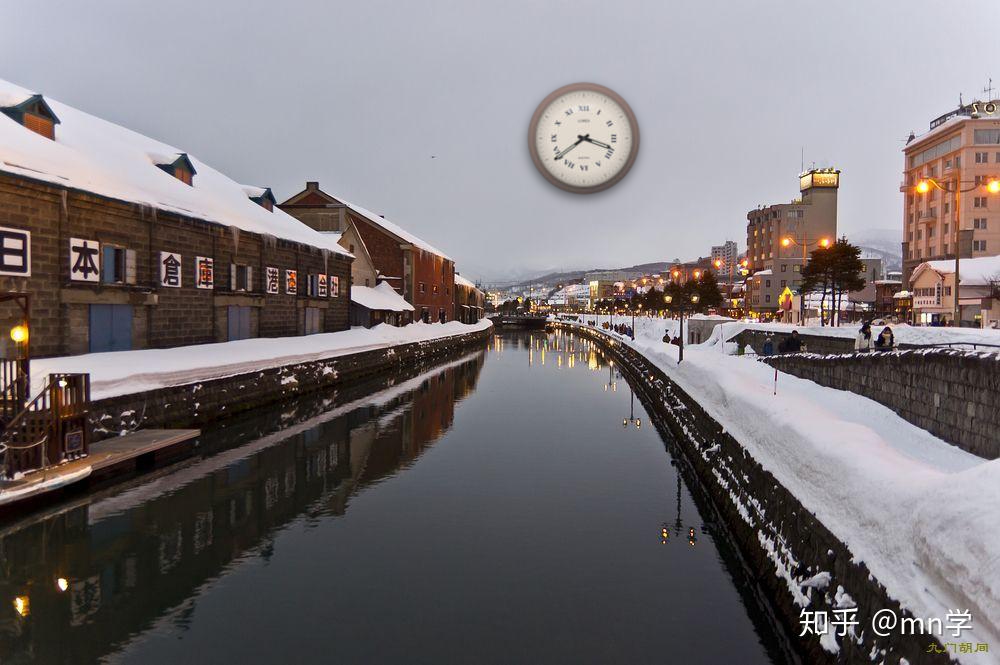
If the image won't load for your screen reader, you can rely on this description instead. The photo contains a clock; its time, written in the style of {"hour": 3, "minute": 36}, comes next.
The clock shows {"hour": 3, "minute": 39}
